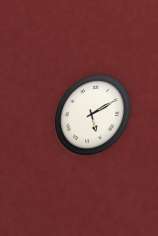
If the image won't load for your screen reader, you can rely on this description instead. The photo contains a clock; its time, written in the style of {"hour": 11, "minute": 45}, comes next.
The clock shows {"hour": 5, "minute": 10}
